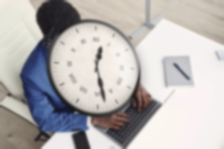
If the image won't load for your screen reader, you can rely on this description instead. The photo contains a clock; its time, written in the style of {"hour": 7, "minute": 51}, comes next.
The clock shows {"hour": 12, "minute": 28}
